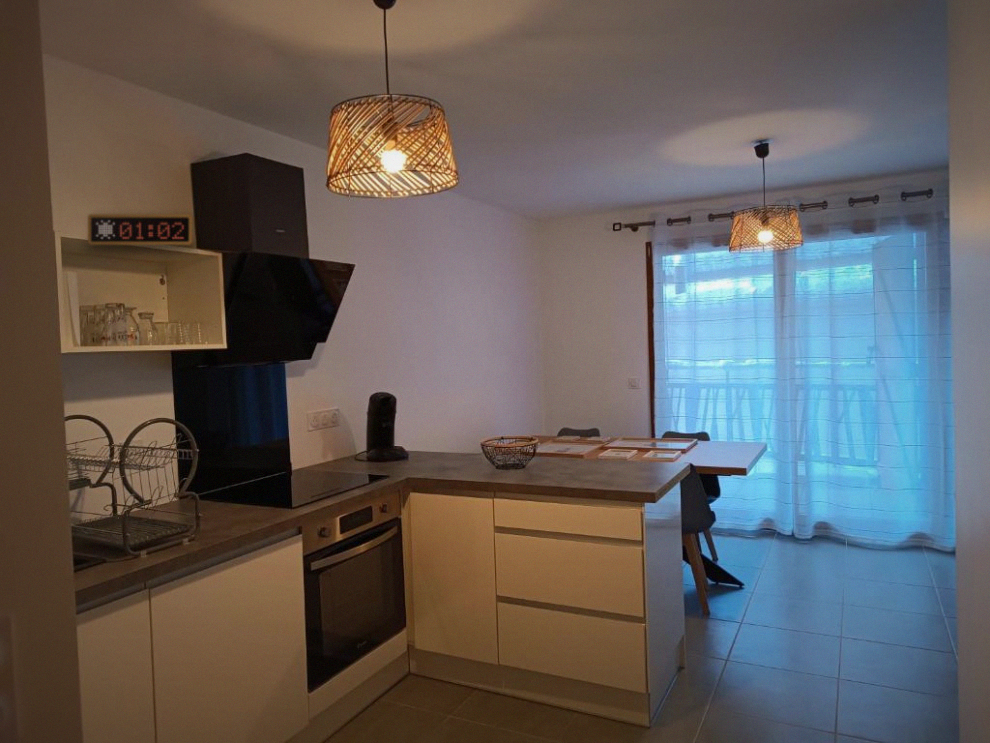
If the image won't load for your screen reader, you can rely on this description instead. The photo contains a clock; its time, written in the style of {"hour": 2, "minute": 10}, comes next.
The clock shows {"hour": 1, "minute": 2}
